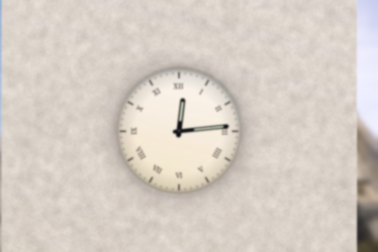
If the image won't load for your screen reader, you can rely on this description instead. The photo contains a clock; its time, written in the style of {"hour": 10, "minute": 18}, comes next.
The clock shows {"hour": 12, "minute": 14}
